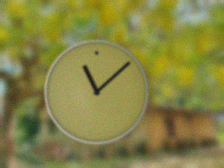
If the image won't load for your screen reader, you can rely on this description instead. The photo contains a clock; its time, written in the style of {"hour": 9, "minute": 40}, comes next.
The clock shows {"hour": 11, "minute": 8}
